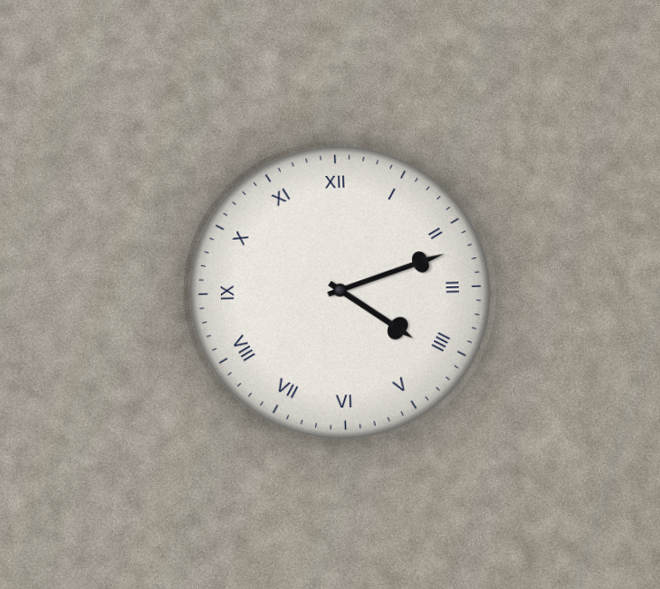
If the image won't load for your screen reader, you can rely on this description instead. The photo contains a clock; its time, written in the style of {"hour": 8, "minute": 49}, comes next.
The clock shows {"hour": 4, "minute": 12}
